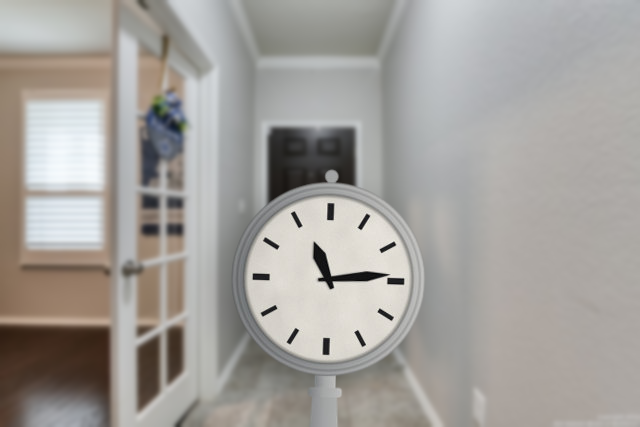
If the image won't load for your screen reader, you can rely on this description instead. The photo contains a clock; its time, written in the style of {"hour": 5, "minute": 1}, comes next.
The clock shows {"hour": 11, "minute": 14}
